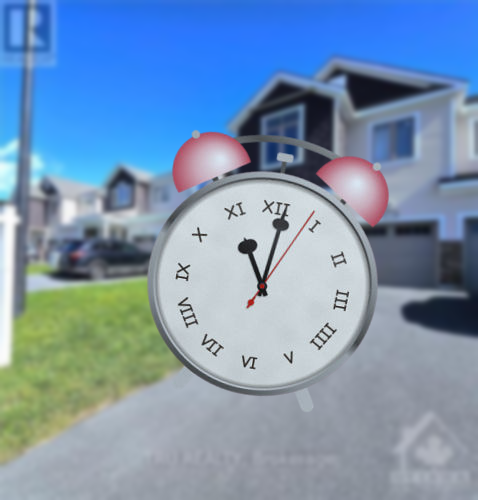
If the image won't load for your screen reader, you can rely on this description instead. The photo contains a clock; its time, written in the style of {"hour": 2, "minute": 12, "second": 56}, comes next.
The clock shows {"hour": 11, "minute": 1, "second": 4}
